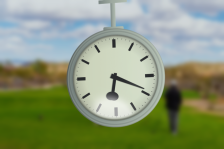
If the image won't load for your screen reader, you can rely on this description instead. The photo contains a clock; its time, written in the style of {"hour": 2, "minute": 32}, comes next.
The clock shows {"hour": 6, "minute": 19}
